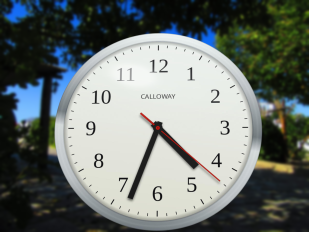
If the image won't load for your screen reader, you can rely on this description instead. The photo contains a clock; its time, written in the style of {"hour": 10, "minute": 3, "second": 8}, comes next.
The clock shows {"hour": 4, "minute": 33, "second": 22}
